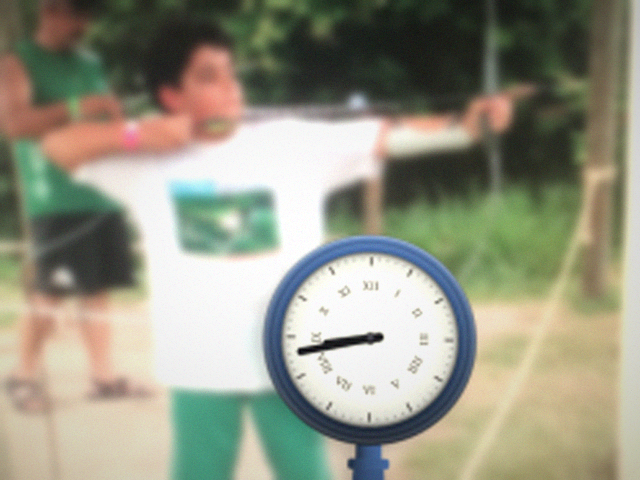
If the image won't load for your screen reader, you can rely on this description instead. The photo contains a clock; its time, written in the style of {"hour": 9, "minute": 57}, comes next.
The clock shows {"hour": 8, "minute": 43}
